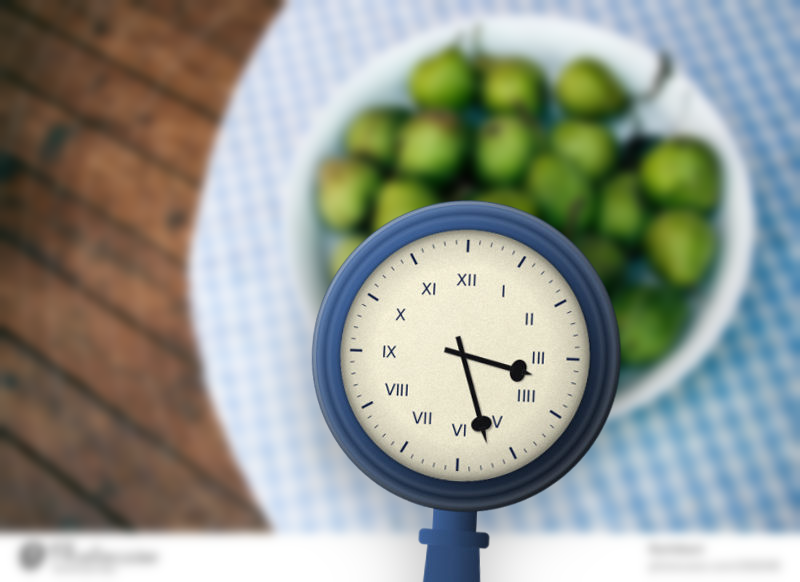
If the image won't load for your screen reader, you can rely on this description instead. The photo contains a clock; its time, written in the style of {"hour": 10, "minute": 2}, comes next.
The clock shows {"hour": 3, "minute": 27}
